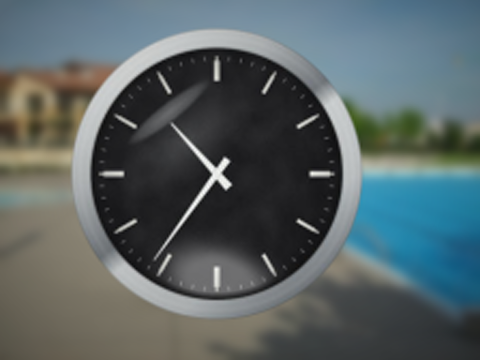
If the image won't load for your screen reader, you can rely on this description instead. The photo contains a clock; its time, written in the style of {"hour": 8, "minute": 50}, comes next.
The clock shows {"hour": 10, "minute": 36}
